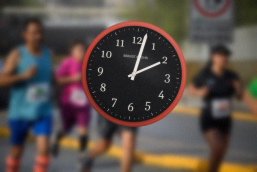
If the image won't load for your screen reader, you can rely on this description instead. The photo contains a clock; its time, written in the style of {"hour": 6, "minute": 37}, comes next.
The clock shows {"hour": 2, "minute": 2}
